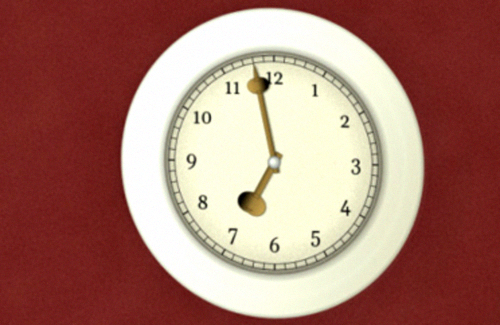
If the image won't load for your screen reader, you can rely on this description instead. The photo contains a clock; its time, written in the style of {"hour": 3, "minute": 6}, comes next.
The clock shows {"hour": 6, "minute": 58}
